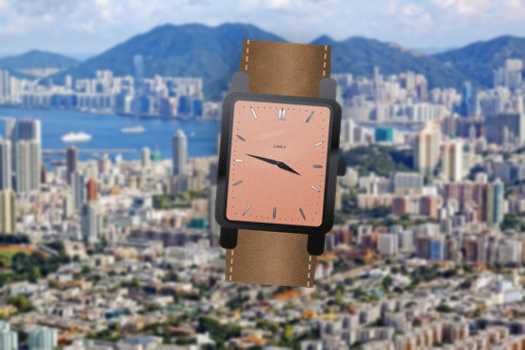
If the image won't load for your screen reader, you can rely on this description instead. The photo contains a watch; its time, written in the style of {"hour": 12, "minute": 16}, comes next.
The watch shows {"hour": 3, "minute": 47}
